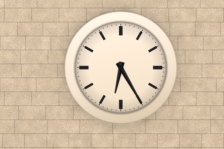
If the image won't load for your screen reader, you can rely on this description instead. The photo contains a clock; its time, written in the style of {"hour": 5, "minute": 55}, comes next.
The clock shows {"hour": 6, "minute": 25}
